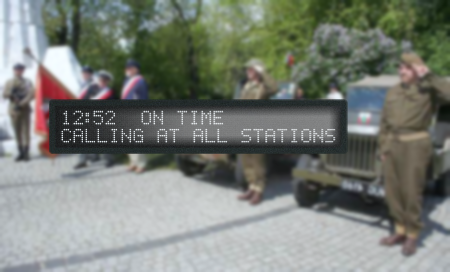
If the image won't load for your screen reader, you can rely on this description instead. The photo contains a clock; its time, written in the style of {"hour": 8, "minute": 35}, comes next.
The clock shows {"hour": 12, "minute": 52}
